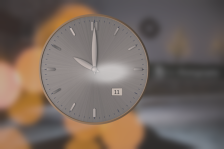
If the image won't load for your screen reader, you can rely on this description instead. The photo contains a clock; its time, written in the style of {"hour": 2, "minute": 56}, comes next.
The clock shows {"hour": 10, "minute": 0}
